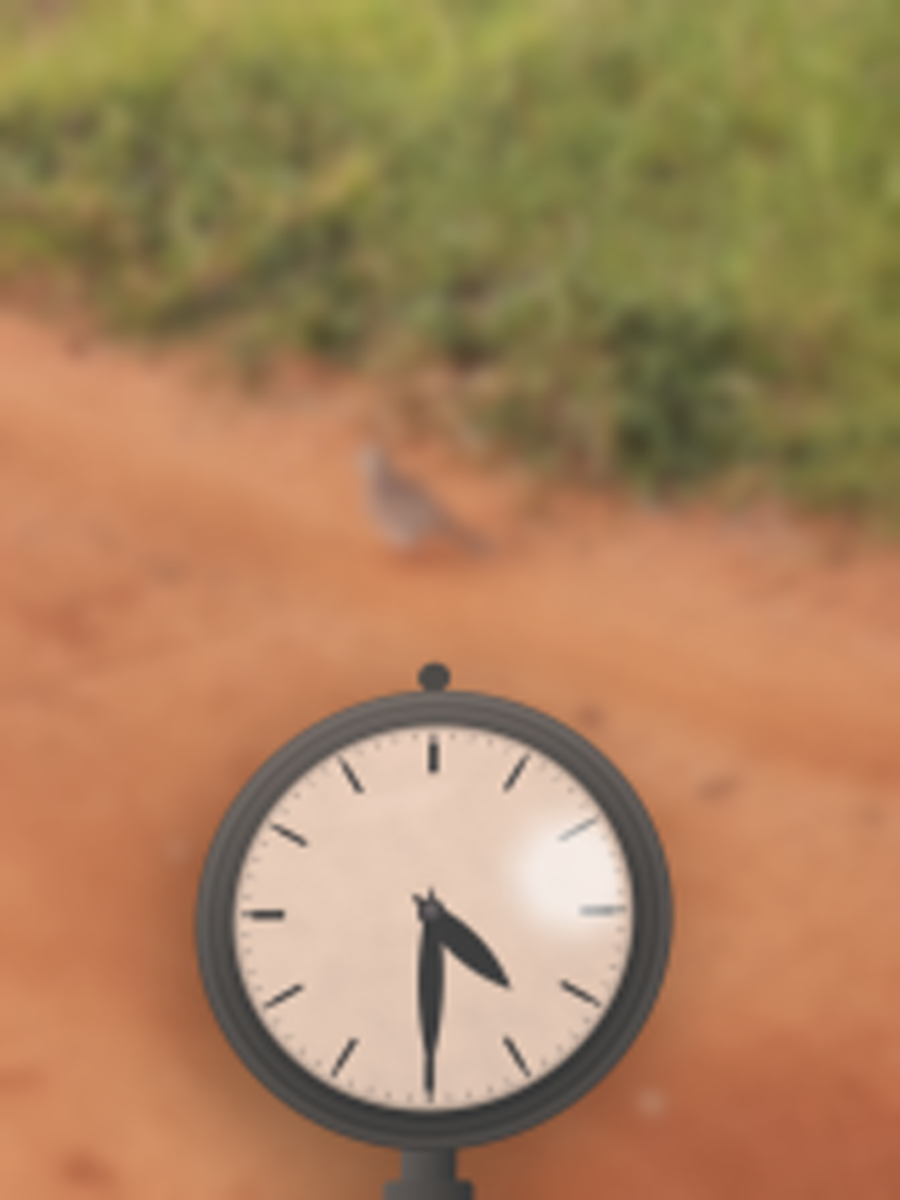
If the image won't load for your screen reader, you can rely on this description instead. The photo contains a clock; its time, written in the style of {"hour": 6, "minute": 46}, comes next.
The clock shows {"hour": 4, "minute": 30}
